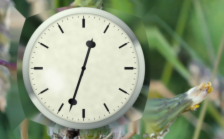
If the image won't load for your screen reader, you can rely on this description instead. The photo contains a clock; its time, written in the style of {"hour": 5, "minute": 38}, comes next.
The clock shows {"hour": 12, "minute": 33}
